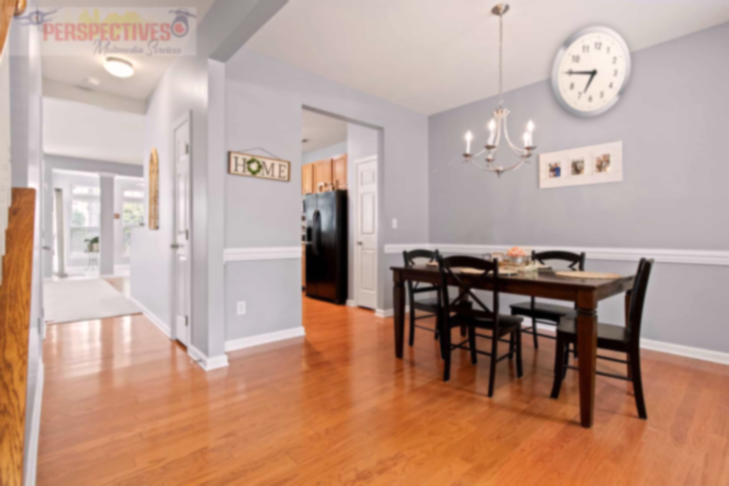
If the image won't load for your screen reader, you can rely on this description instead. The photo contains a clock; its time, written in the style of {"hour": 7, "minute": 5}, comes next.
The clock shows {"hour": 6, "minute": 45}
